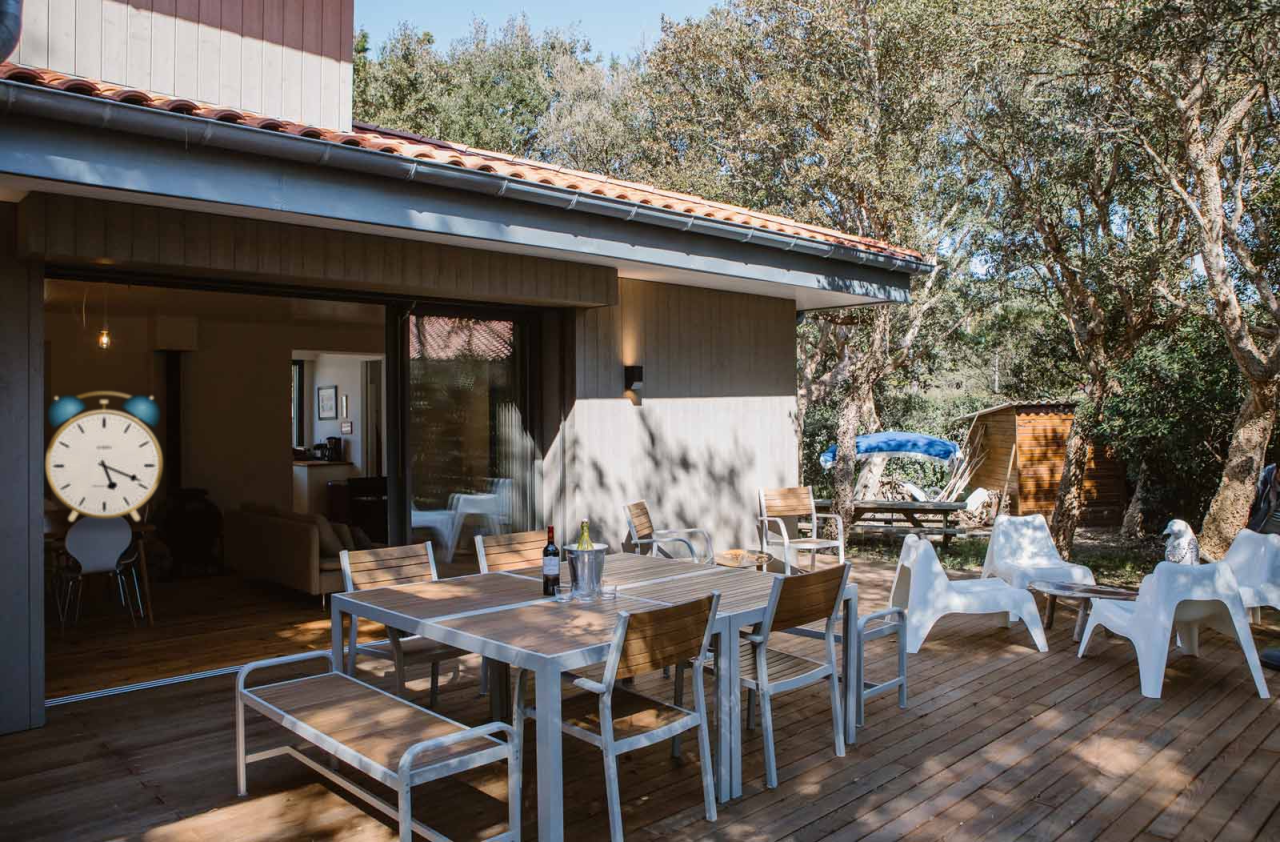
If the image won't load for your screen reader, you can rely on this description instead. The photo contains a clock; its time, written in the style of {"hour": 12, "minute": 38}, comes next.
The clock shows {"hour": 5, "minute": 19}
